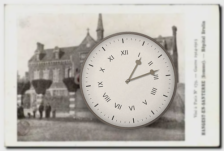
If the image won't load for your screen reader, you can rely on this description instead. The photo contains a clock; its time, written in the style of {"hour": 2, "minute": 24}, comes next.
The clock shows {"hour": 1, "minute": 13}
